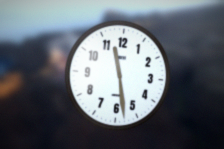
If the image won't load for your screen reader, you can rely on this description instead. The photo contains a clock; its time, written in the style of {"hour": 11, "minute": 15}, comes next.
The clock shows {"hour": 11, "minute": 28}
